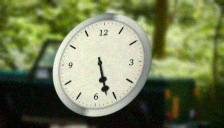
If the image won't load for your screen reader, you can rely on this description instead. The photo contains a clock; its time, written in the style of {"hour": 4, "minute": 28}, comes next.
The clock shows {"hour": 5, "minute": 27}
